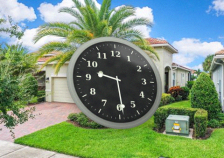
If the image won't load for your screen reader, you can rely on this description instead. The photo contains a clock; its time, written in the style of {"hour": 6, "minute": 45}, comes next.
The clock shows {"hour": 9, "minute": 29}
